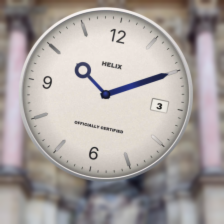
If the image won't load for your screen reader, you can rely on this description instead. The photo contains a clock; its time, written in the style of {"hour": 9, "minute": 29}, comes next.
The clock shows {"hour": 10, "minute": 10}
